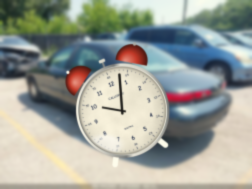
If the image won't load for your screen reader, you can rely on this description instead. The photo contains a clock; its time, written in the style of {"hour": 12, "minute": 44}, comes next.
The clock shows {"hour": 10, "minute": 3}
